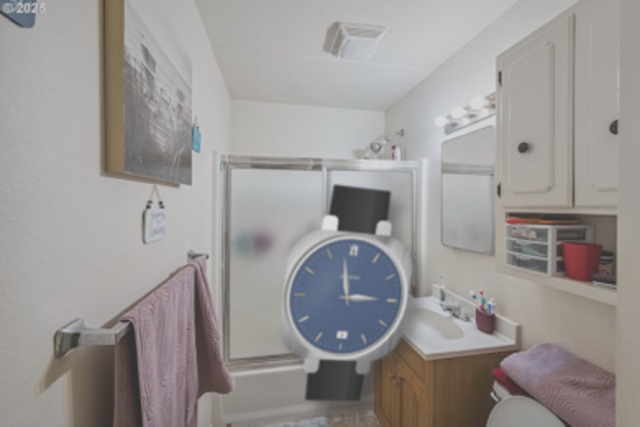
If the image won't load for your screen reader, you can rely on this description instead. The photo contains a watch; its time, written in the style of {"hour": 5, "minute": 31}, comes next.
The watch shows {"hour": 2, "minute": 58}
